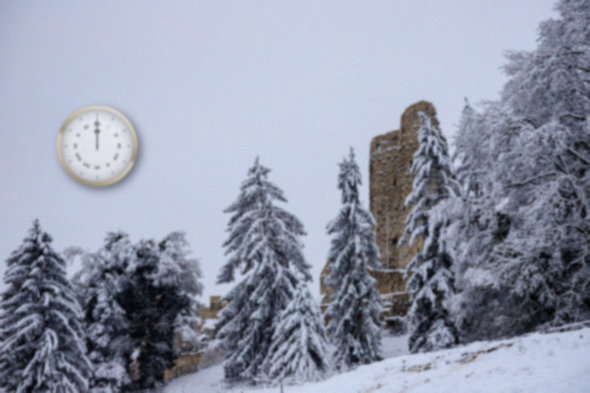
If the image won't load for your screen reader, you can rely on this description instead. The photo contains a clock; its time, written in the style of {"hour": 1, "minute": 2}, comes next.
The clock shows {"hour": 12, "minute": 0}
